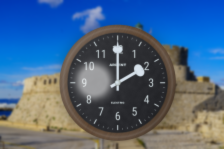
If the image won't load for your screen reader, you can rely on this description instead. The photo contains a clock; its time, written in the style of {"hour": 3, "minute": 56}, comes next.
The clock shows {"hour": 2, "minute": 0}
